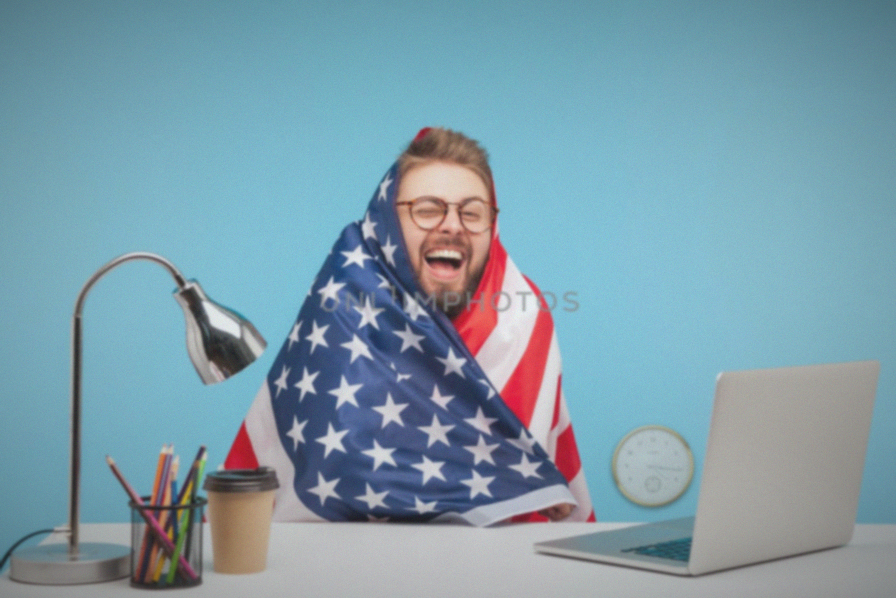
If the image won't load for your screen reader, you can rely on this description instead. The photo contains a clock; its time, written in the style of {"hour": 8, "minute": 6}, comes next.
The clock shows {"hour": 4, "minute": 16}
